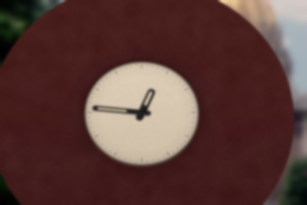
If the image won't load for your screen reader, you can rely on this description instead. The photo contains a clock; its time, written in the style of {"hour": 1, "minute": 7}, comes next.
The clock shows {"hour": 12, "minute": 46}
